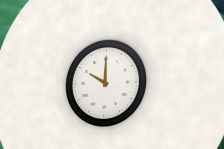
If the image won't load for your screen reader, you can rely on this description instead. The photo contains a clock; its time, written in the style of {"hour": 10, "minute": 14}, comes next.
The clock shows {"hour": 10, "minute": 0}
